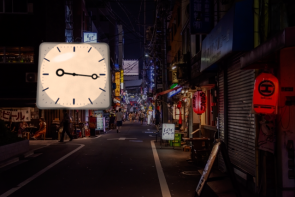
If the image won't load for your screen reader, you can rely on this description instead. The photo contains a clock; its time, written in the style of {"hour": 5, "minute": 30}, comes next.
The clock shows {"hour": 9, "minute": 16}
